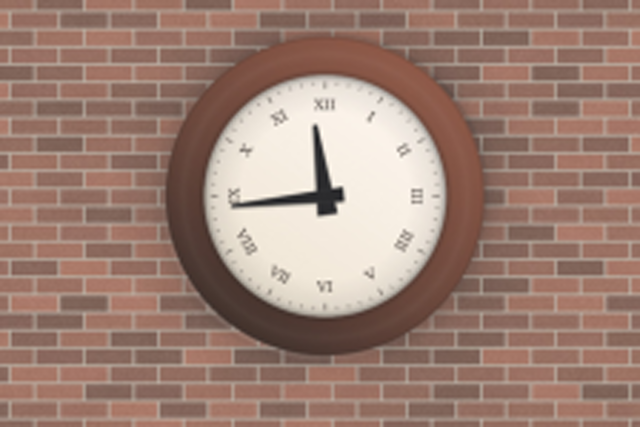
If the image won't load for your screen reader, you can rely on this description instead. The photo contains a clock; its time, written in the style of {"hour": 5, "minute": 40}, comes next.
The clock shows {"hour": 11, "minute": 44}
